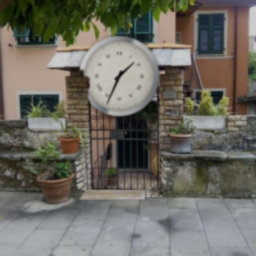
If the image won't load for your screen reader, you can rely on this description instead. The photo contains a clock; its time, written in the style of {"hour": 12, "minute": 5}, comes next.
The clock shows {"hour": 1, "minute": 34}
